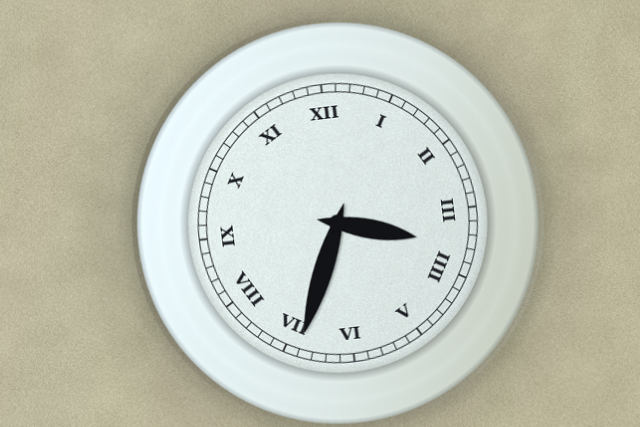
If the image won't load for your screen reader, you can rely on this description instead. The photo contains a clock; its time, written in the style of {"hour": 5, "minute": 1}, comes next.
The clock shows {"hour": 3, "minute": 34}
